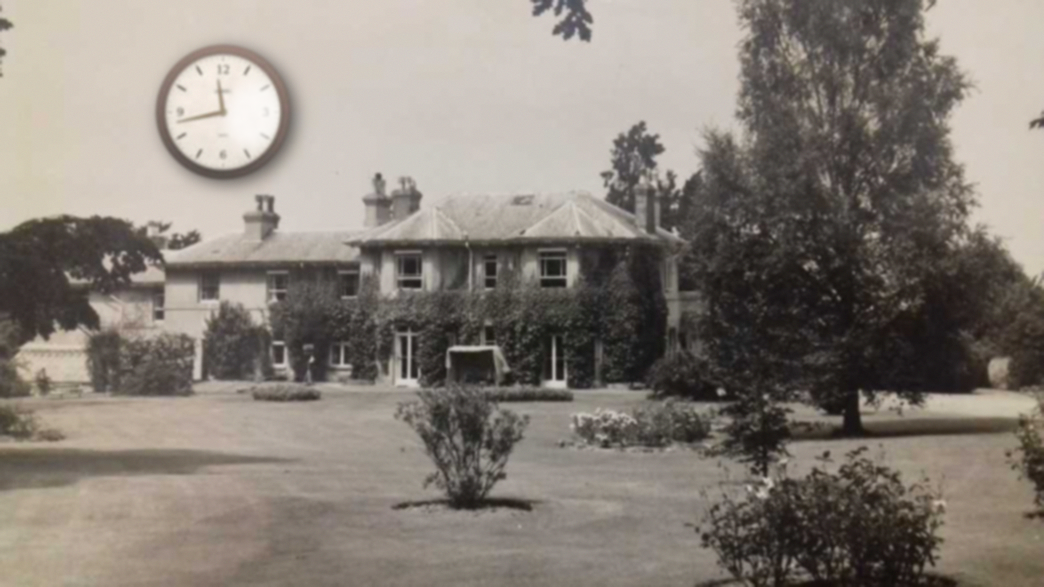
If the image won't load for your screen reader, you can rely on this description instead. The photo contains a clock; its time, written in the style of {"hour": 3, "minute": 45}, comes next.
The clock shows {"hour": 11, "minute": 43}
